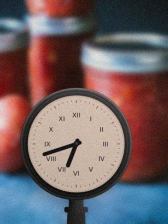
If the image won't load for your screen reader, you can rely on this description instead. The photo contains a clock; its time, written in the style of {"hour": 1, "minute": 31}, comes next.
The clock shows {"hour": 6, "minute": 42}
